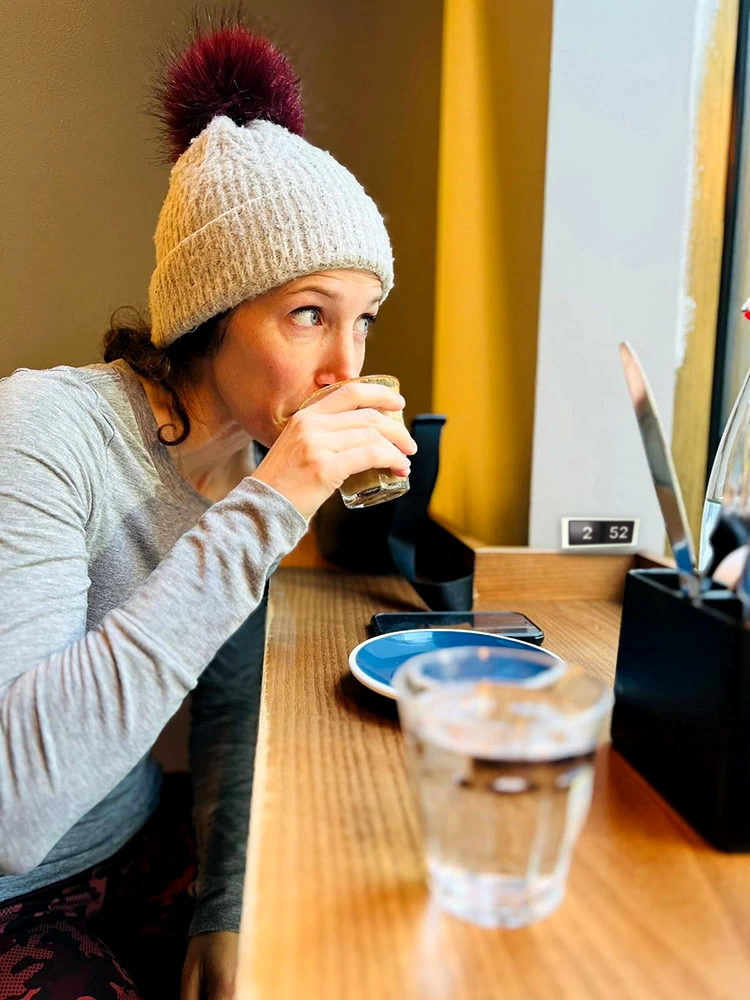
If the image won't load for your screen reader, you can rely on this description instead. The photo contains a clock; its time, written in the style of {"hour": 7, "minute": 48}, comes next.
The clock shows {"hour": 2, "minute": 52}
